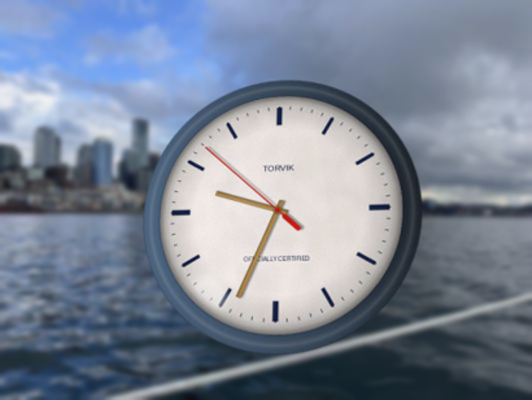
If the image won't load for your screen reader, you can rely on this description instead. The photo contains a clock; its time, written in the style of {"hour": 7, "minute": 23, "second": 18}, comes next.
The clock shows {"hour": 9, "minute": 33, "second": 52}
